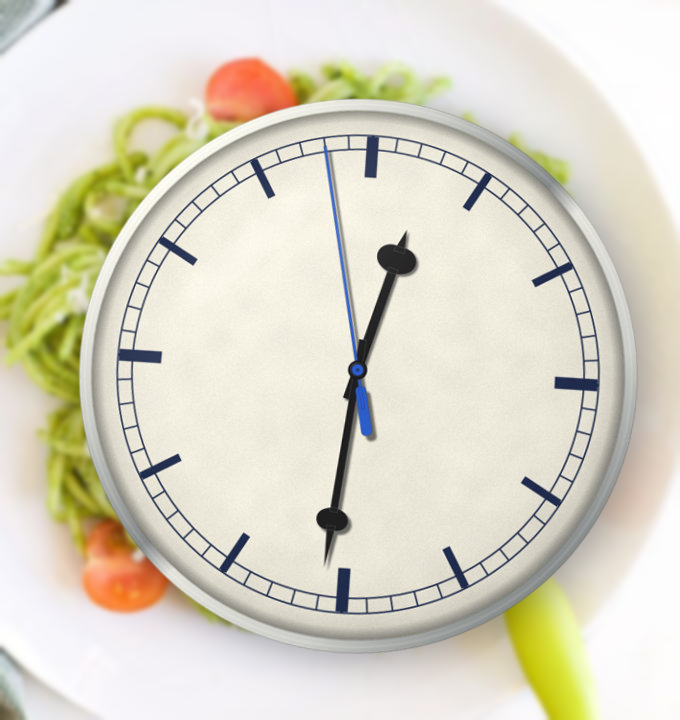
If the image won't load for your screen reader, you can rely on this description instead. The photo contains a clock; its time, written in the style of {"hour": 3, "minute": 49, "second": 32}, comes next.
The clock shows {"hour": 12, "minute": 30, "second": 58}
